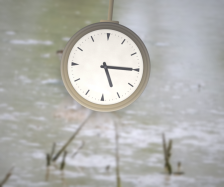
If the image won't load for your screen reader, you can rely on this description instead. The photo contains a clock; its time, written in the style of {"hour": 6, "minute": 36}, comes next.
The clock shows {"hour": 5, "minute": 15}
